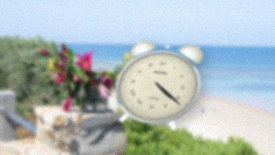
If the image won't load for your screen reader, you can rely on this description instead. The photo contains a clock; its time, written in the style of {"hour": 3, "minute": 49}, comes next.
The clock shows {"hour": 4, "minute": 21}
